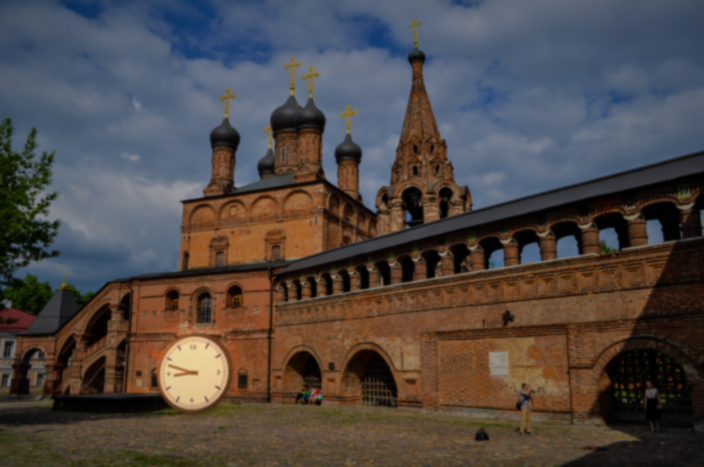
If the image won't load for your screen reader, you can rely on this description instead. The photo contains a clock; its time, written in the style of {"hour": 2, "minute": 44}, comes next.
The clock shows {"hour": 8, "minute": 48}
